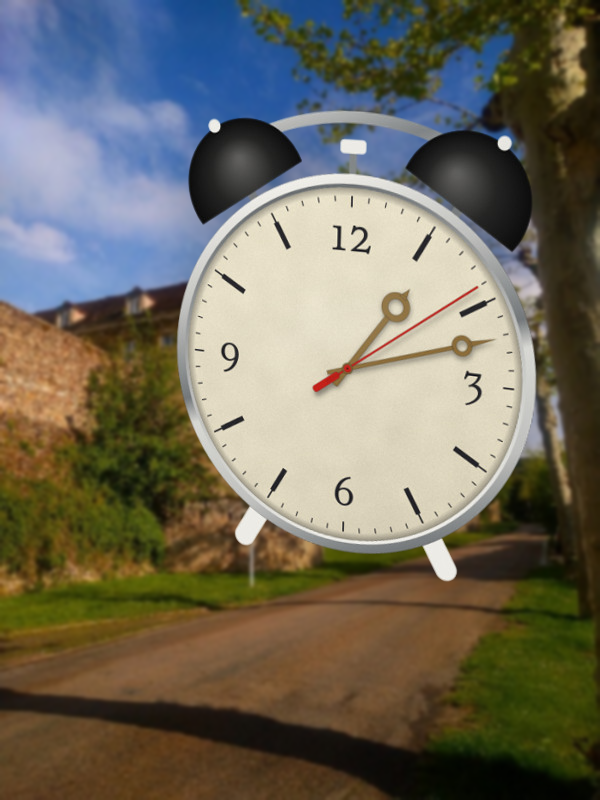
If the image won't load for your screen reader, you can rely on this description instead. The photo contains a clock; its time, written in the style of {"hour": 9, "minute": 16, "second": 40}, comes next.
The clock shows {"hour": 1, "minute": 12, "second": 9}
